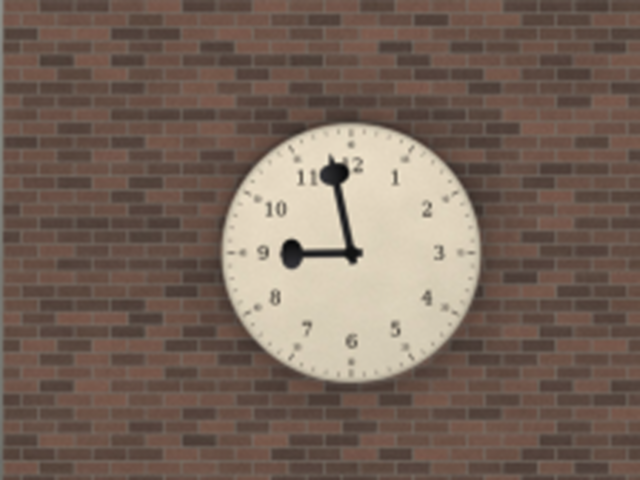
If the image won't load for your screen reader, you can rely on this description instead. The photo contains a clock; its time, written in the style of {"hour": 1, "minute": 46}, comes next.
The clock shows {"hour": 8, "minute": 58}
